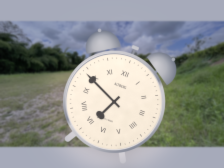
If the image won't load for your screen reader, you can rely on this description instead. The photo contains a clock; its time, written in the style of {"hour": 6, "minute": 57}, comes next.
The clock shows {"hour": 6, "minute": 49}
